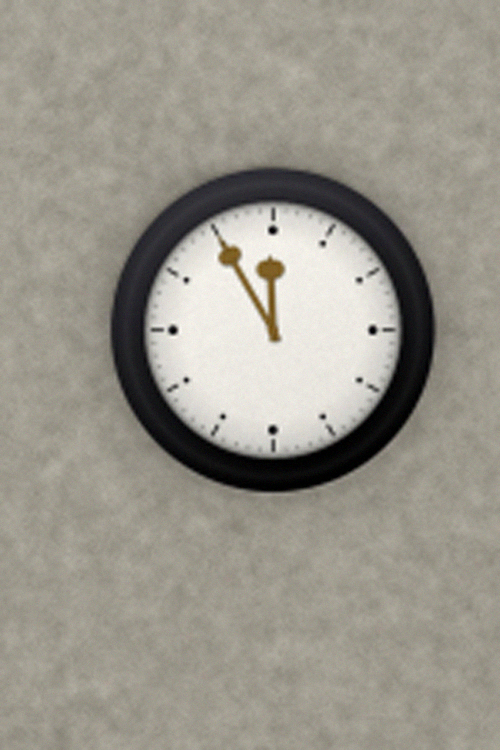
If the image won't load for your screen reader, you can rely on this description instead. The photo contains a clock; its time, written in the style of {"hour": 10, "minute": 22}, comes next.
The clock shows {"hour": 11, "minute": 55}
